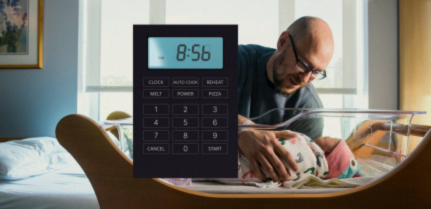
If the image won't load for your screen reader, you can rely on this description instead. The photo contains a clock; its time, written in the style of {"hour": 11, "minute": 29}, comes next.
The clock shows {"hour": 8, "minute": 56}
